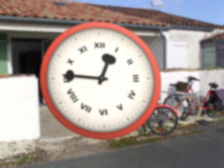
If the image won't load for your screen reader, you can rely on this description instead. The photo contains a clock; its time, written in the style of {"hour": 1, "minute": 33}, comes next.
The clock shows {"hour": 12, "minute": 46}
